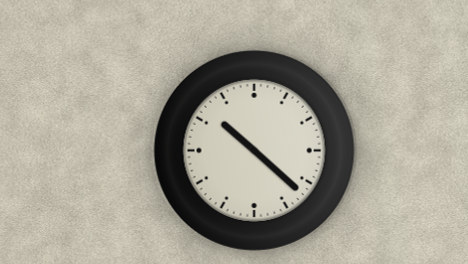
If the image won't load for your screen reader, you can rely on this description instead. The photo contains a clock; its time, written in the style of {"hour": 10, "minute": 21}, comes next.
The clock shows {"hour": 10, "minute": 22}
